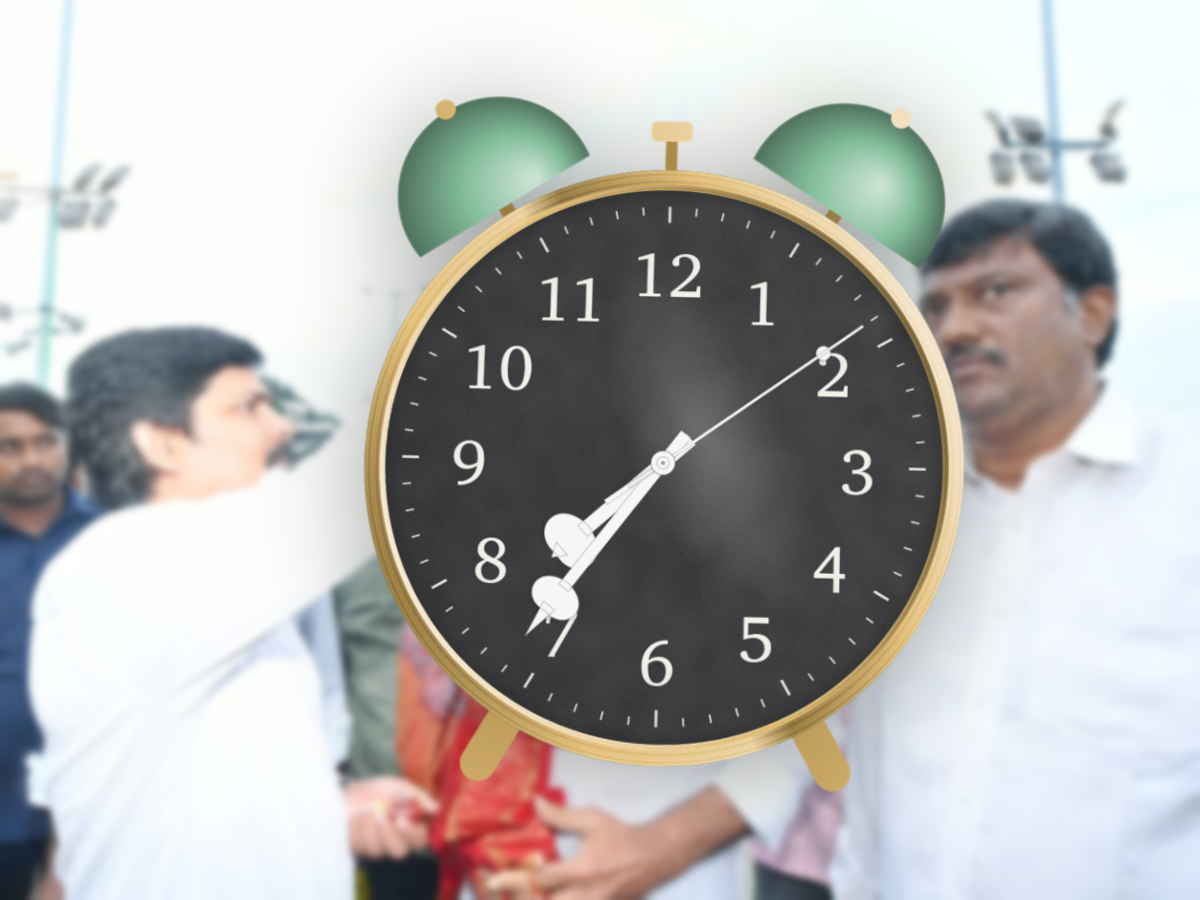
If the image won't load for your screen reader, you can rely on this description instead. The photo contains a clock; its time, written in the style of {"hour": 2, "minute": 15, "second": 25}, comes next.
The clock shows {"hour": 7, "minute": 36, "second": 9}
